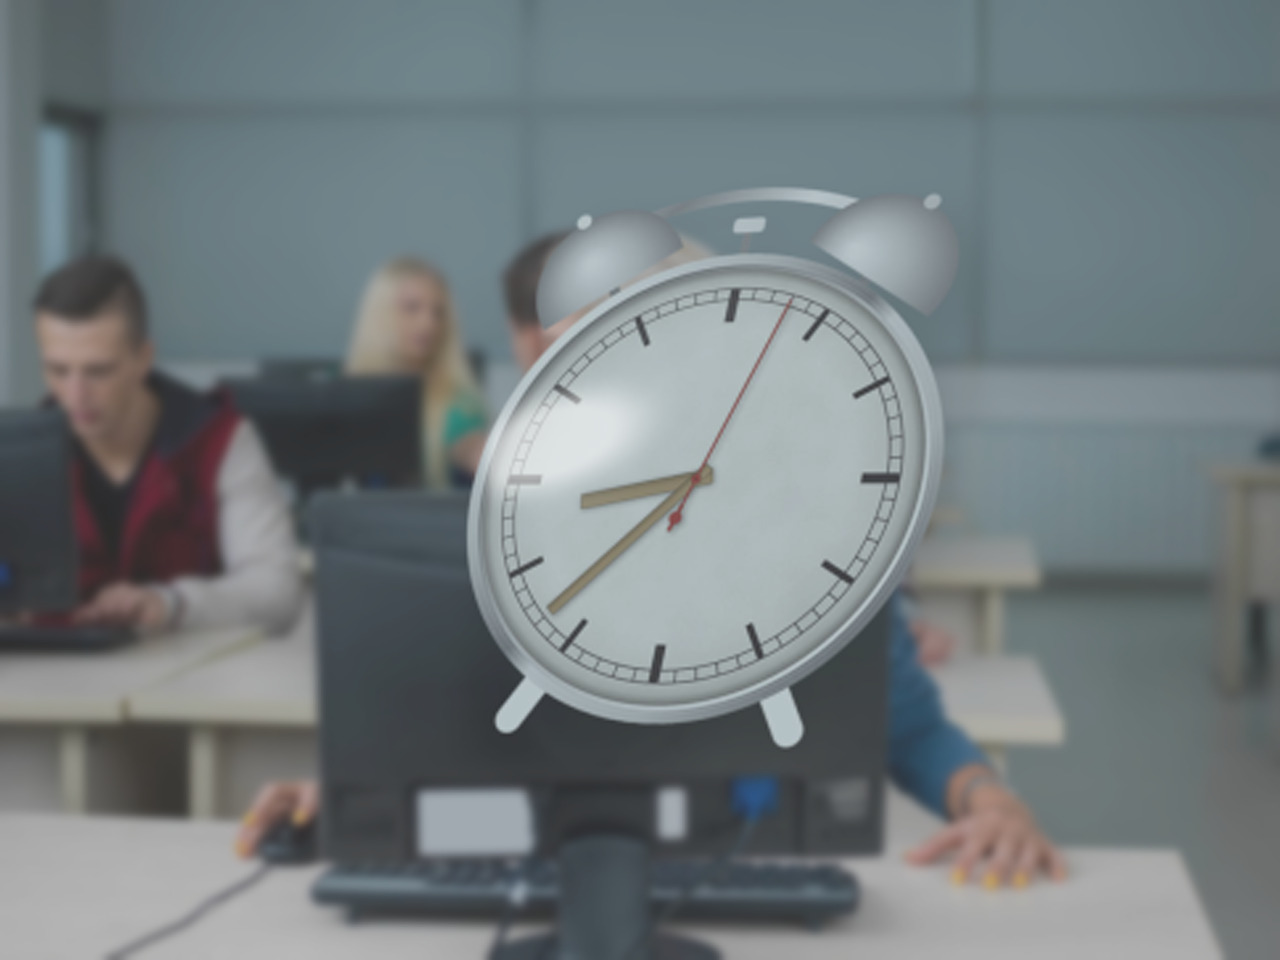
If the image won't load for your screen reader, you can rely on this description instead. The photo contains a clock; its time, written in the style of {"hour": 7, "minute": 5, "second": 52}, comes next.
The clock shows {"hour": 8, "minute": 37, "second": 3}
